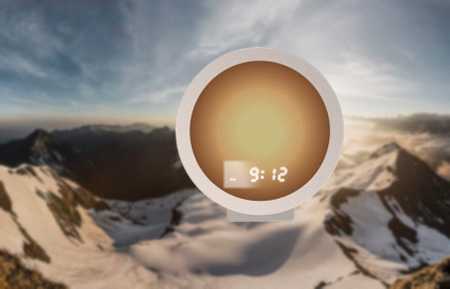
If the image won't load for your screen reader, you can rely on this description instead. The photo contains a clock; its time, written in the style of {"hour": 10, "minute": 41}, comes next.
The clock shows {"hour": 9, "minute": 12}
